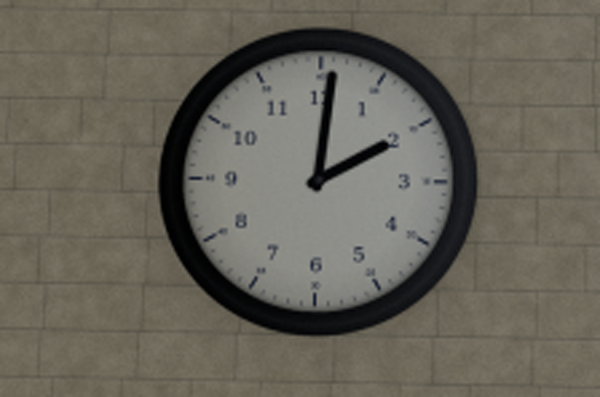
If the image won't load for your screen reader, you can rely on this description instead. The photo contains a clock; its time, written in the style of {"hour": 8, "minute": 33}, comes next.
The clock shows {"hour": 2, "minute": 1}
